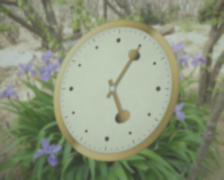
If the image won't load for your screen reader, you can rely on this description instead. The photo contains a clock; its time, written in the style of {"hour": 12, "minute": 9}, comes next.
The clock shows {"hour": 5, "minute": 5}
